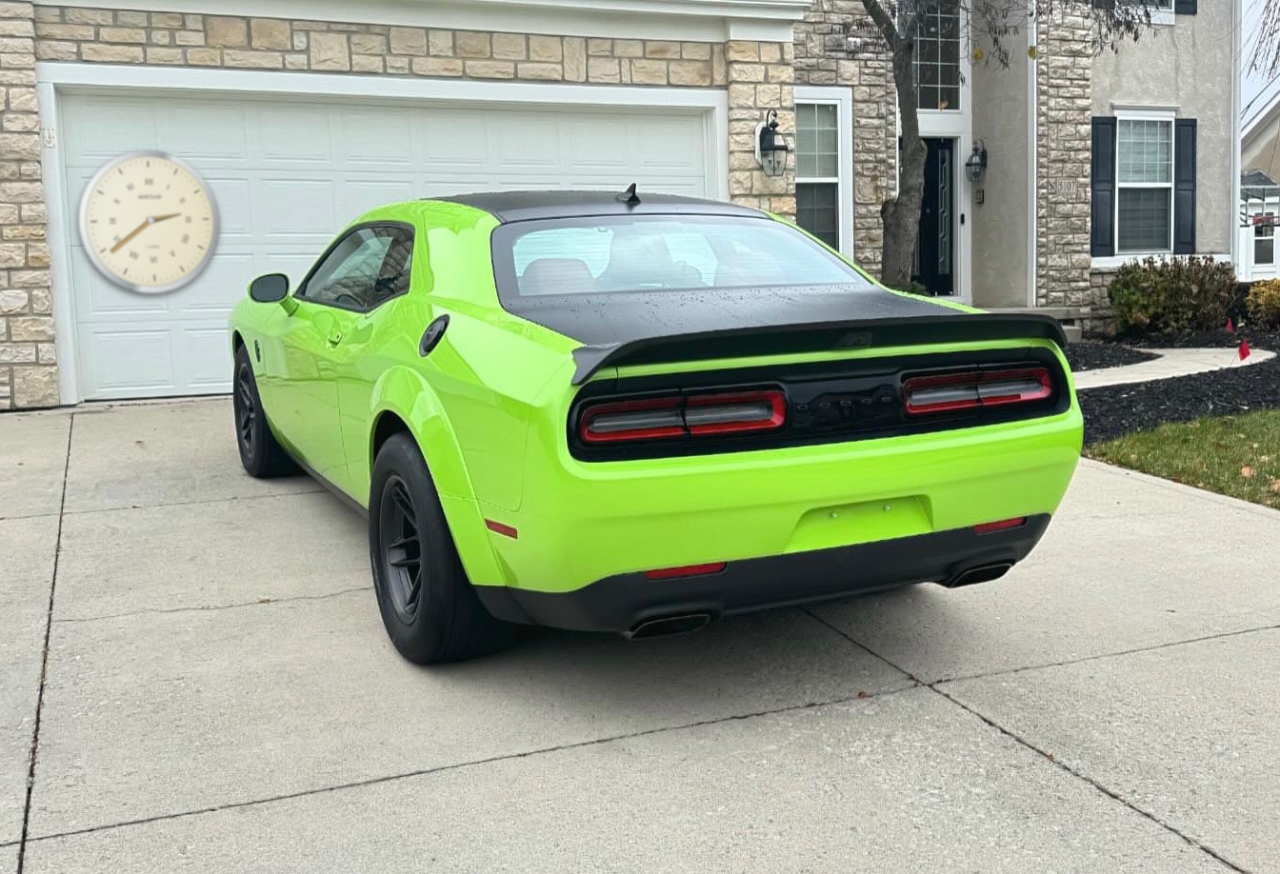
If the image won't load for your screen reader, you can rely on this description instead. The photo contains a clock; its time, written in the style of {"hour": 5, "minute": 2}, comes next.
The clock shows {"hour": 2, "minute": 39}
